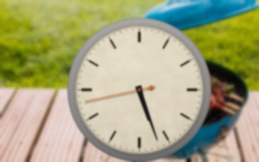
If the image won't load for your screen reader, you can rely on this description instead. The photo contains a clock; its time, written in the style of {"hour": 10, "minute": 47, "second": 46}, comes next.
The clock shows {"hour": 5, "minute": 26, "second": 43}
